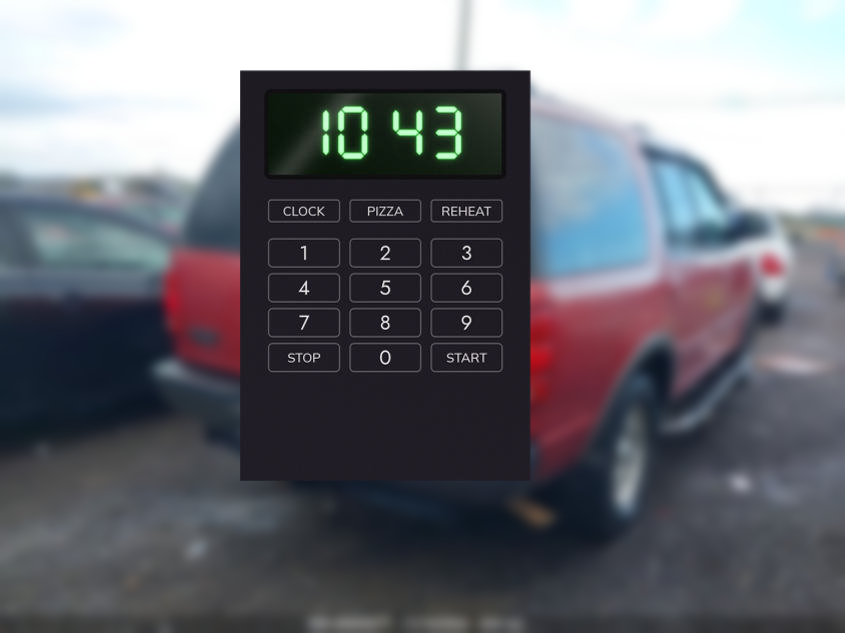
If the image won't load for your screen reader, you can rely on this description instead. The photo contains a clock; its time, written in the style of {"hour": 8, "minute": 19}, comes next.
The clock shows {"hour": 10, "minute": 43}
